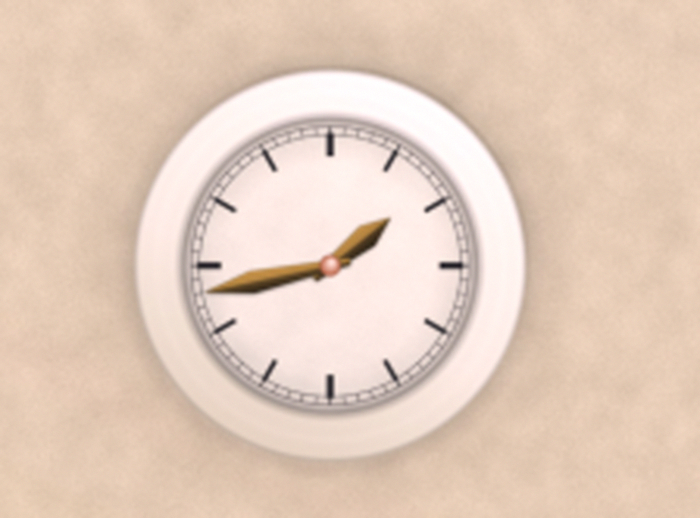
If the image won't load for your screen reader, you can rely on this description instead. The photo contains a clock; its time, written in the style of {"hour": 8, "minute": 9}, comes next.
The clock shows {"hour": 1, "minute": 43}
